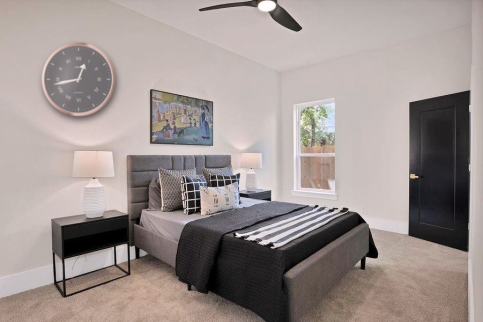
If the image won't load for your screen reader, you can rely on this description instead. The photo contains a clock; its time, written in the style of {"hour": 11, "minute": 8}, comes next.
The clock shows {"hour": 12, "minute": 43}
